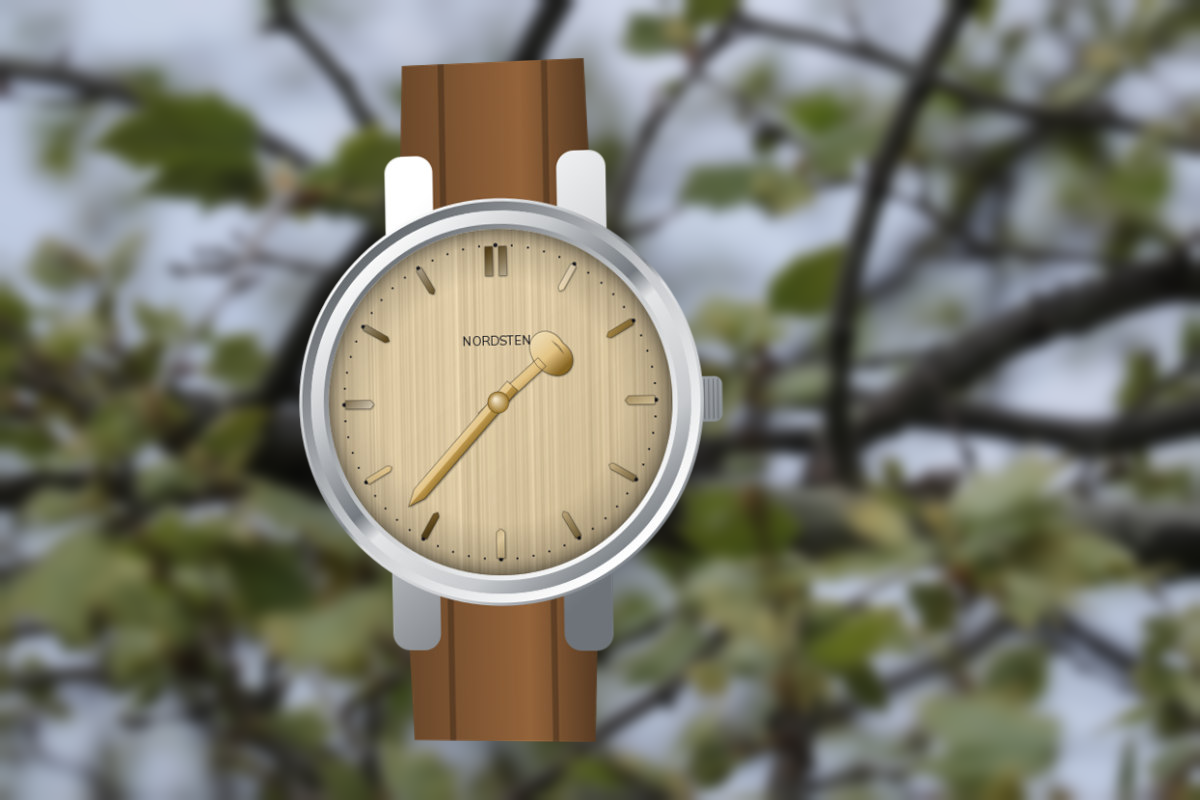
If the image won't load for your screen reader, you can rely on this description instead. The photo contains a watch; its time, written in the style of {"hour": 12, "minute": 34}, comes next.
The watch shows {"hour": 1, "minute": 37}
